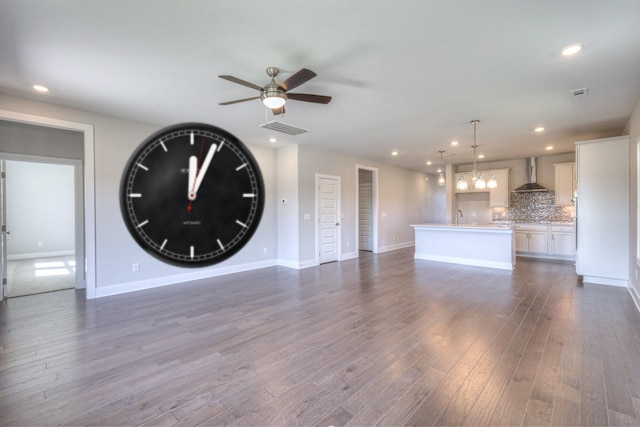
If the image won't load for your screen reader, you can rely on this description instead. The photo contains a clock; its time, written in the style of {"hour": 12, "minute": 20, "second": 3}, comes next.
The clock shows {"hour": 12, "minute": 4, "second": 2}
